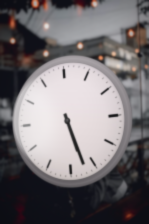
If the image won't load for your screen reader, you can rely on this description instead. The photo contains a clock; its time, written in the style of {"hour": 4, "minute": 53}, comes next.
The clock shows {"hour": 5, "minute": 27}
